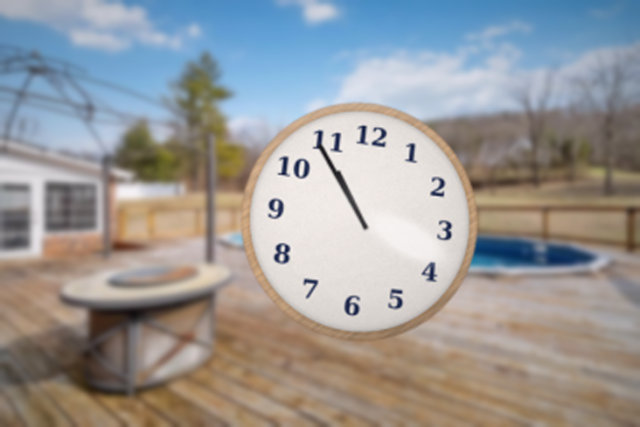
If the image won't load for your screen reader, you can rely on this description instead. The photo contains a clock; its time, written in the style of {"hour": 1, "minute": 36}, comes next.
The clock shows {"hour": 10, "minute": 54}
